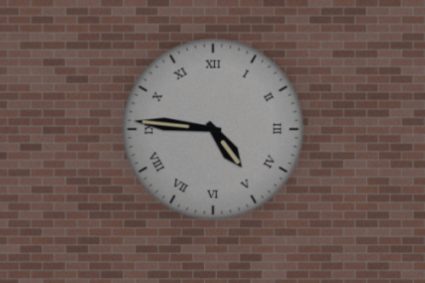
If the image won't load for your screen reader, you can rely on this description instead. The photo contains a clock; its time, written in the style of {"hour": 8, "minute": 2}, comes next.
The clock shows {"hour": 4, "minute": 46}
